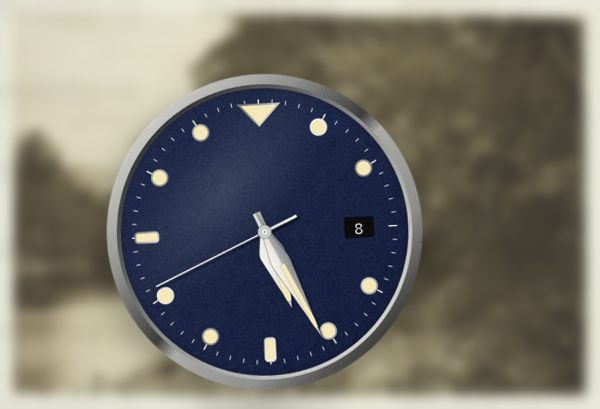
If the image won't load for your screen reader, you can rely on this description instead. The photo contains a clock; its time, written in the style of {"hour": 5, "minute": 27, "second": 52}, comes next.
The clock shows {"hour": 5, "minute": 25, "second": 41}
